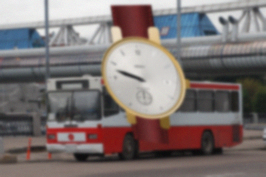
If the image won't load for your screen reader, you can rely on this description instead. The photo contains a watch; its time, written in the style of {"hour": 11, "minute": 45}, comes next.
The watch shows {"hour": 9, "minute": 48}
